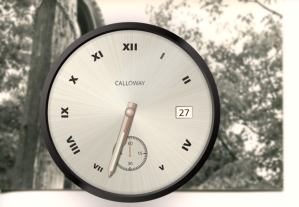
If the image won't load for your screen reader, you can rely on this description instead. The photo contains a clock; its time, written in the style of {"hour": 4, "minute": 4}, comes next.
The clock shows {"hour": 6, "minute": 33}
